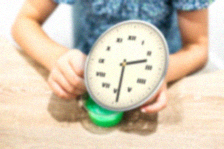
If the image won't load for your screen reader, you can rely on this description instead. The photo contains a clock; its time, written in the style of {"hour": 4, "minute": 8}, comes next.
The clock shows {"hour": 2, "minute": 29}
